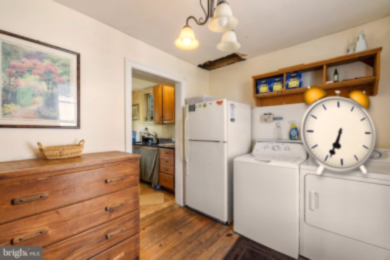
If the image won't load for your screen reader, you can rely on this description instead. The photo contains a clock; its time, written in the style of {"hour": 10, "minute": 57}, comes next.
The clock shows {"hour": 6, "minute": 34}
